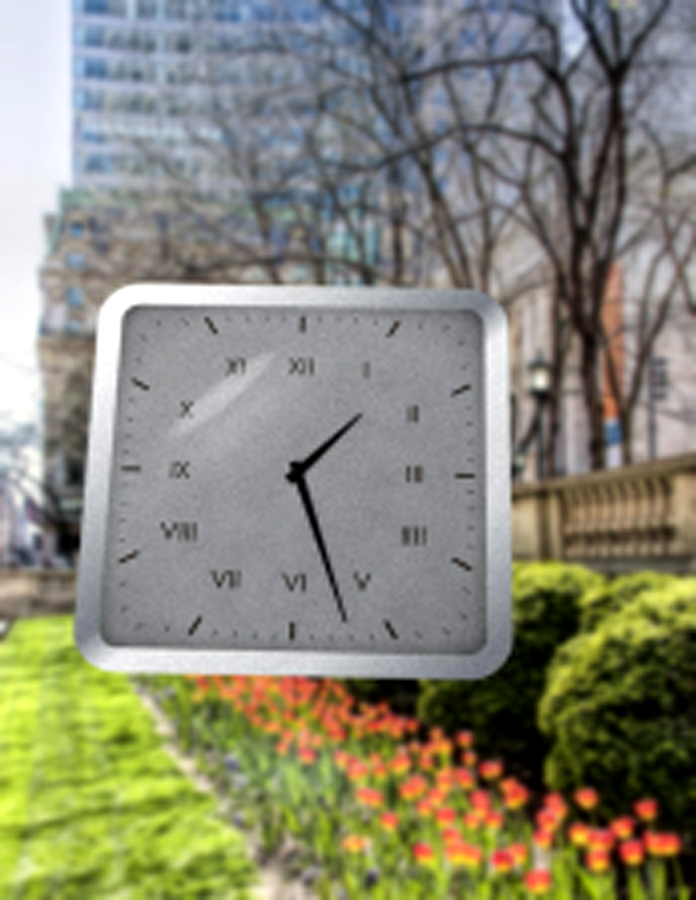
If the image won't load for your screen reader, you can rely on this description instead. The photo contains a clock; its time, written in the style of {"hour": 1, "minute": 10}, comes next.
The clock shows {"hour": 1, "minute": 27}
